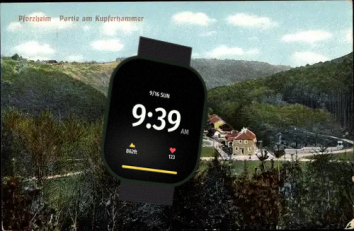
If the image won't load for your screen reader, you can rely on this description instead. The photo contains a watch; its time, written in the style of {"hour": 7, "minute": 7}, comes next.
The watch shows {"hour": 9, "minute": 39}
